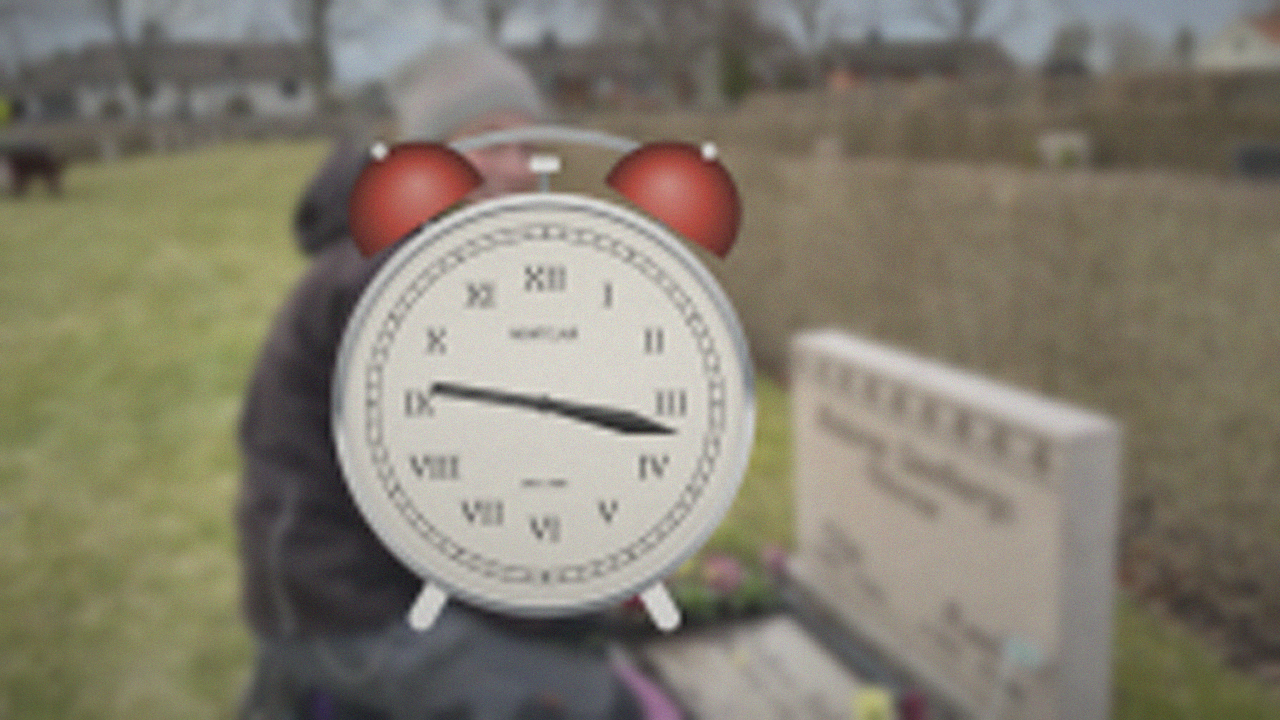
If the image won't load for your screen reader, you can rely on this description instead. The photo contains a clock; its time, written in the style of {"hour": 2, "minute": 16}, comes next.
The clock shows {"hour": 9, "minute": 17}
